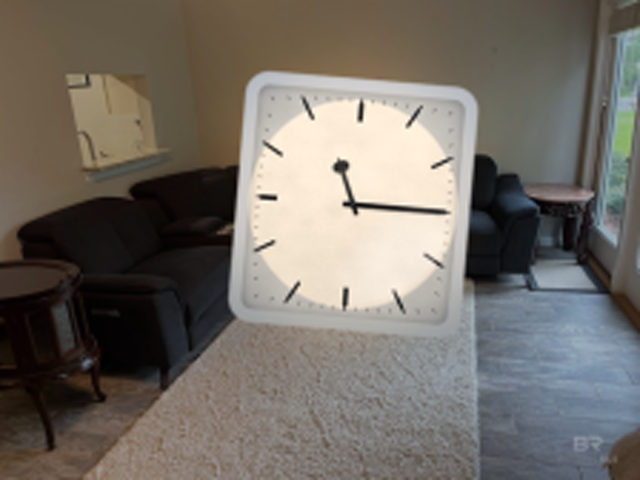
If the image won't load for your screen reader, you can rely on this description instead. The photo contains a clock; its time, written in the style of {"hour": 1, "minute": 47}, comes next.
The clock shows {"hour": 11, "minute": 15}
